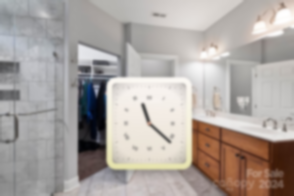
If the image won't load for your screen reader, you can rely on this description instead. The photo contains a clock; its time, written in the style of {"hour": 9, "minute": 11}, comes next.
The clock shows {"hour": 11, "minute": 22}
